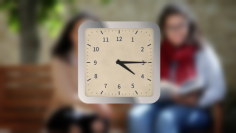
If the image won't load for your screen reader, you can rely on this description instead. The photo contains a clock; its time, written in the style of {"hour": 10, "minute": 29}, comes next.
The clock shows {"hour": 4, "minute": 15}
